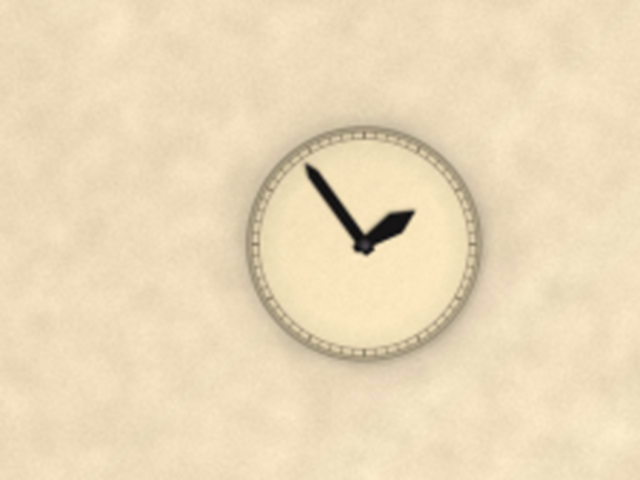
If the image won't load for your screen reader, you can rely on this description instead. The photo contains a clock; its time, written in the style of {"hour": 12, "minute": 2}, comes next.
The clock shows {"hour": 1, "minute": 54}
